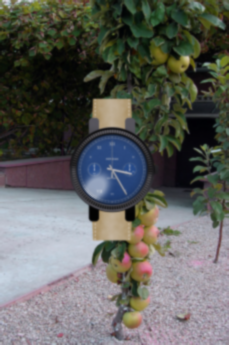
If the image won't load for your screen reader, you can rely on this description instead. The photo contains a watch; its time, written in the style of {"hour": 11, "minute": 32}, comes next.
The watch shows {"hour": 3, "minute": 25}
